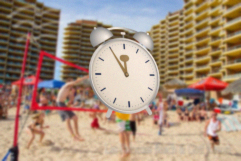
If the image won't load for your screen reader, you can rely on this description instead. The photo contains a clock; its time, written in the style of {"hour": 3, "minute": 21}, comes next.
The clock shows {"hour": 11, "minute": 55}
